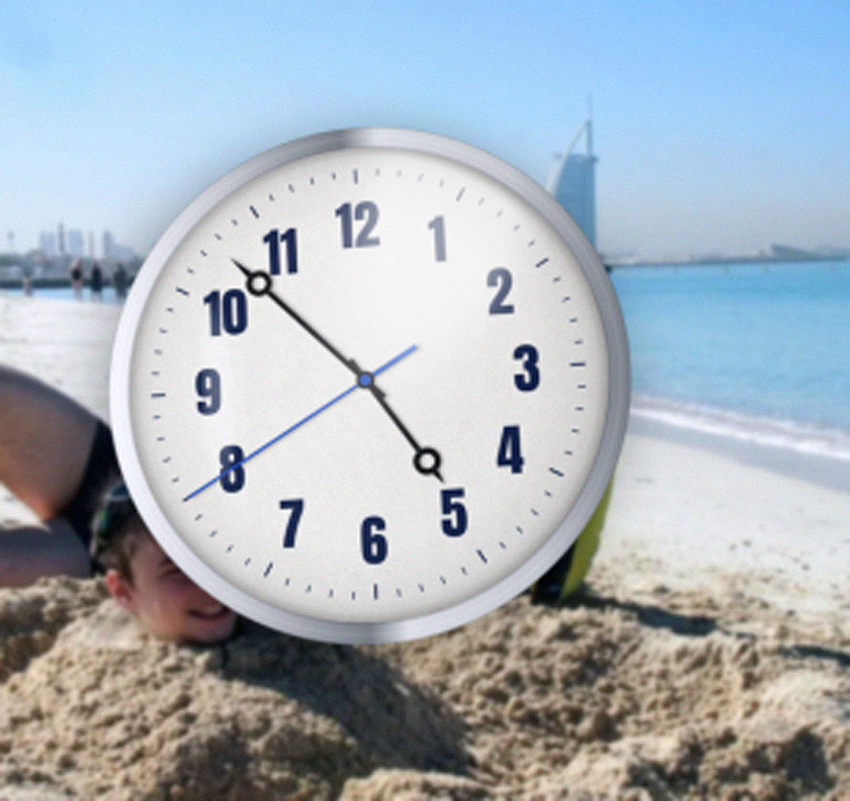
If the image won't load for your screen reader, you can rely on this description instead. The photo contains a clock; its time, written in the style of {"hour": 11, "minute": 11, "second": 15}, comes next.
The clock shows {"hour": 4, "minute": 52, "second": 40}
